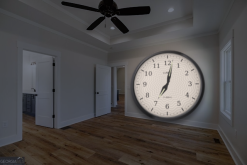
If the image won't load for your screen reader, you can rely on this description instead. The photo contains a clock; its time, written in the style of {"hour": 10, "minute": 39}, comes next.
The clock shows {"hour": 7, "minute": 2}
